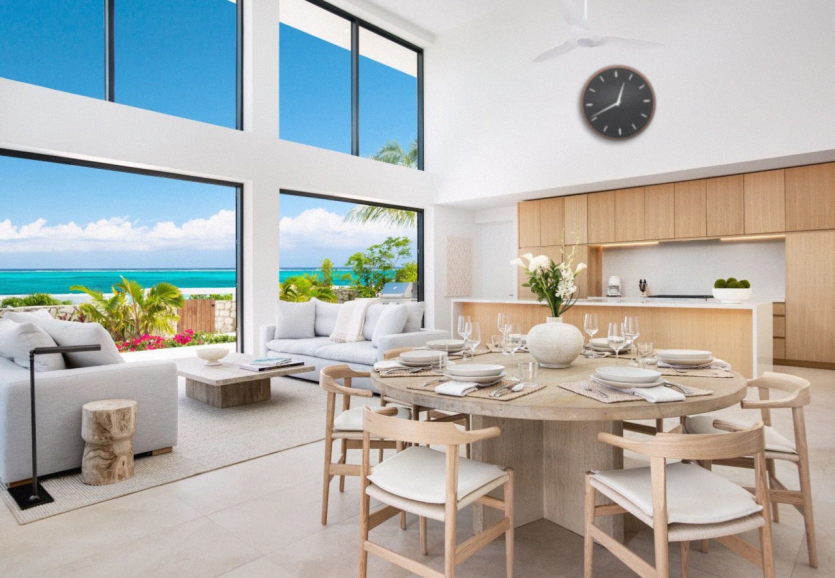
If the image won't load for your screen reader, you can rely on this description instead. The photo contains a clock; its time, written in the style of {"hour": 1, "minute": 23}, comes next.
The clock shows {"hour": 12, "minute": 41}
